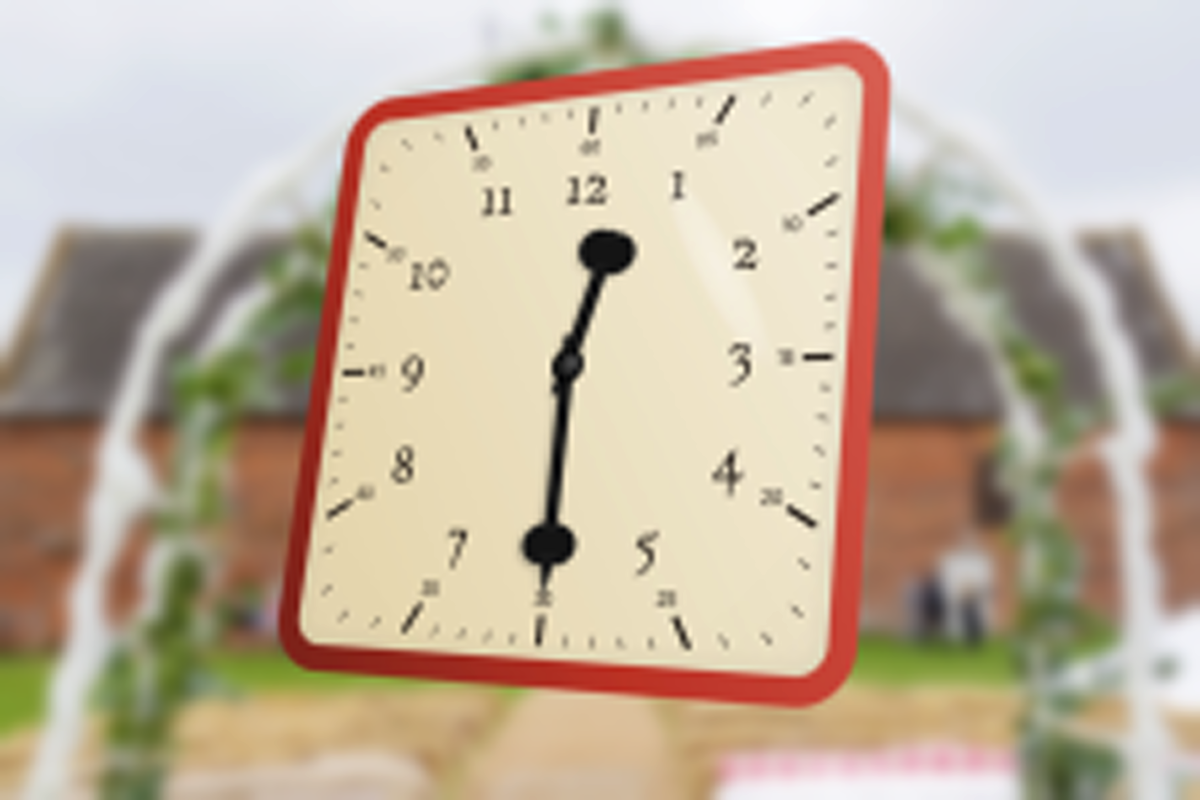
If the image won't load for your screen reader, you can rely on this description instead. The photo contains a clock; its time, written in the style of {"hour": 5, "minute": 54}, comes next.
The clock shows {"hour": 12, "minute": 30}
